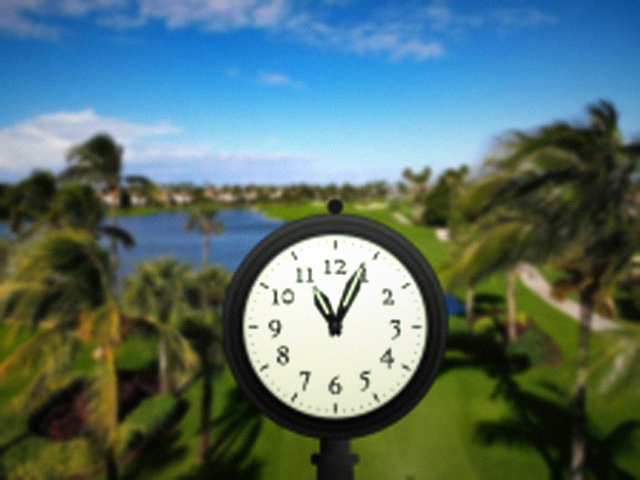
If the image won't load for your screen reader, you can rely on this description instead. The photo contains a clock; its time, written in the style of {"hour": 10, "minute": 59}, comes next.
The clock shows {"hour": 11, "minute": 4}
